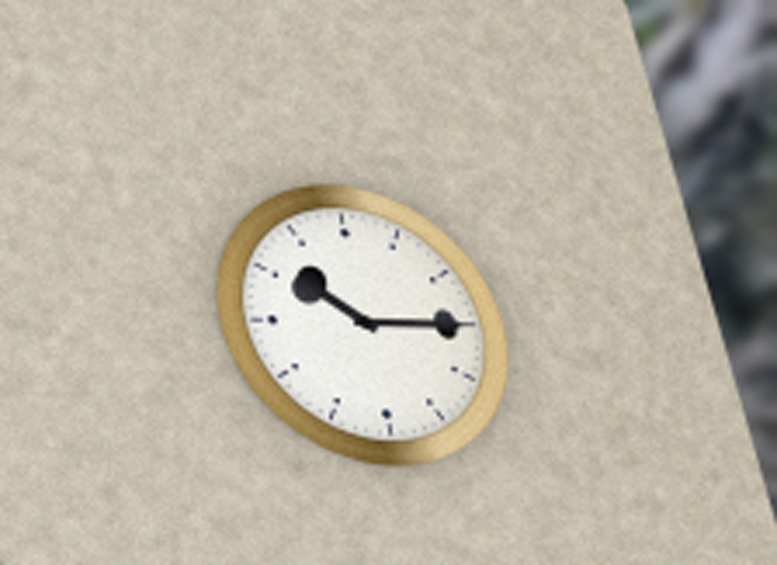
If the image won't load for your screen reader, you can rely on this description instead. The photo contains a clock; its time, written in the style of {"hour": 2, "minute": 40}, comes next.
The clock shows {"hour": 10, "minute": 15}
